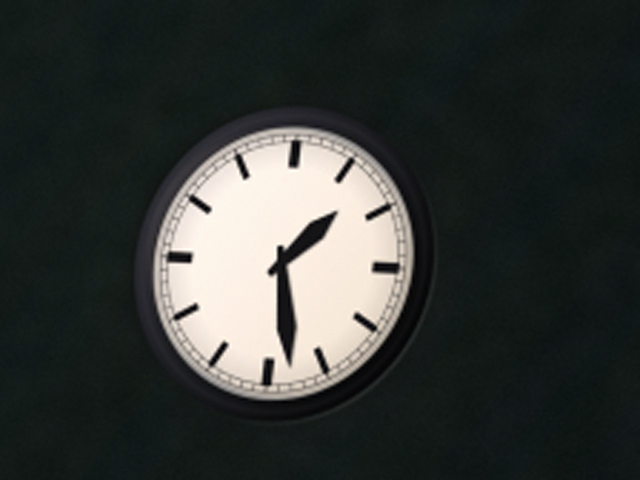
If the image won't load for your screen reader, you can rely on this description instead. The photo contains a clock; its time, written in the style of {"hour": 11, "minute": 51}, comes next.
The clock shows {"hour": 1, "minute": 28}
